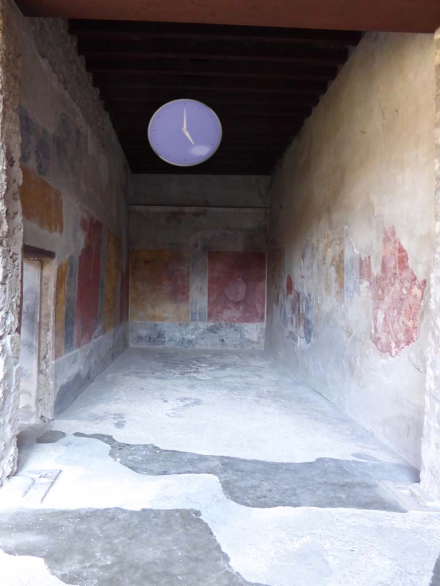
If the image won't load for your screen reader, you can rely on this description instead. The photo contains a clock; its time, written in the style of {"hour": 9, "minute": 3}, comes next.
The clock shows {"hour": 5, "minute": 0}
